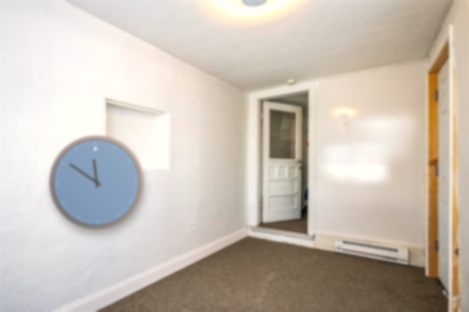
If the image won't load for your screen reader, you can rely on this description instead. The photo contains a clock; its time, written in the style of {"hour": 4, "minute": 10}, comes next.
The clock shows {"hour": 11, "minute": 51}
